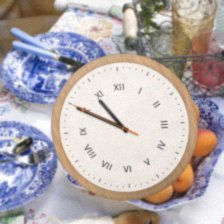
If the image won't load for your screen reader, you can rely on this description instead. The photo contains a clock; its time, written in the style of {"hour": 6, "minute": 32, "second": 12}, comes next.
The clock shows {"hour": 10, "minute": 49, "second": 50}
